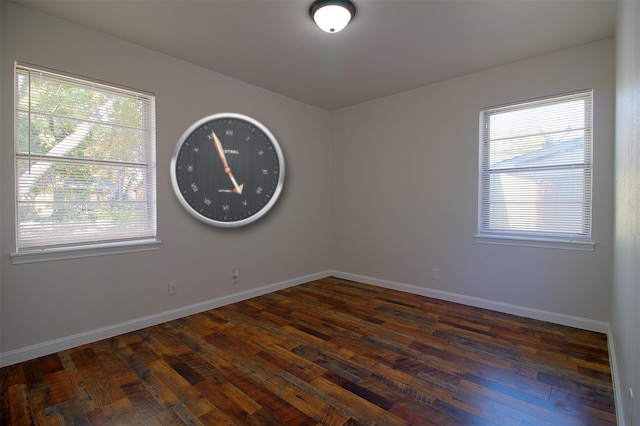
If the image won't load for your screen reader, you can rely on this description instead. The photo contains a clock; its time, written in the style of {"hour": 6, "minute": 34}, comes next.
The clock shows {"hour": 4, "minute": 56}
